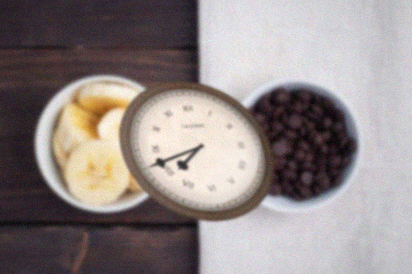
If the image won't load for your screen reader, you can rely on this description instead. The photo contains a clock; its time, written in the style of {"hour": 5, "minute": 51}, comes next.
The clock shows {"hour": 7, "minute": 42}
